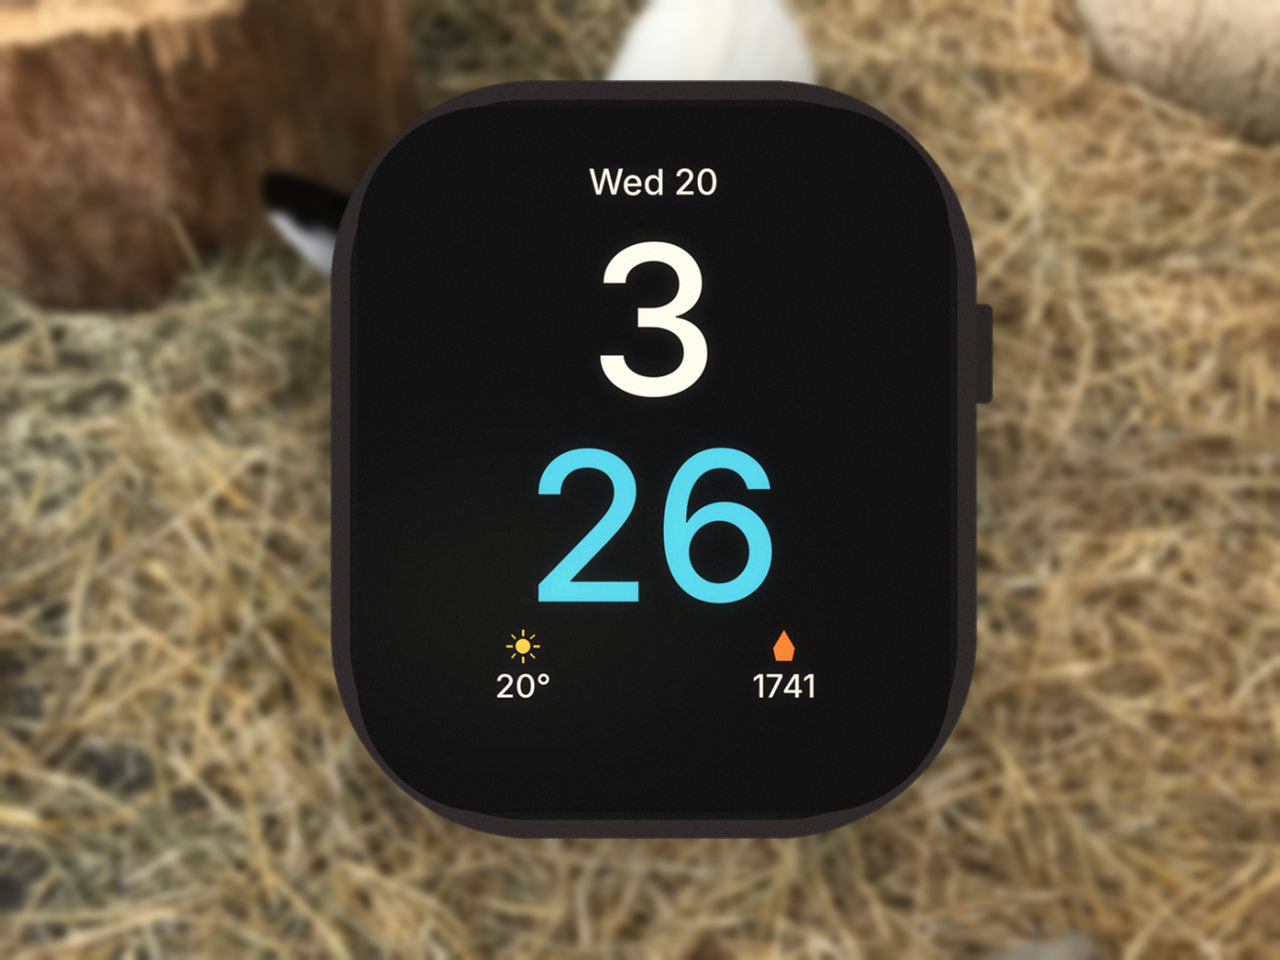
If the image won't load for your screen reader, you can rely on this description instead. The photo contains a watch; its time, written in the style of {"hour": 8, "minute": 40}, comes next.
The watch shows {"hour": 3, "minute": 26}
